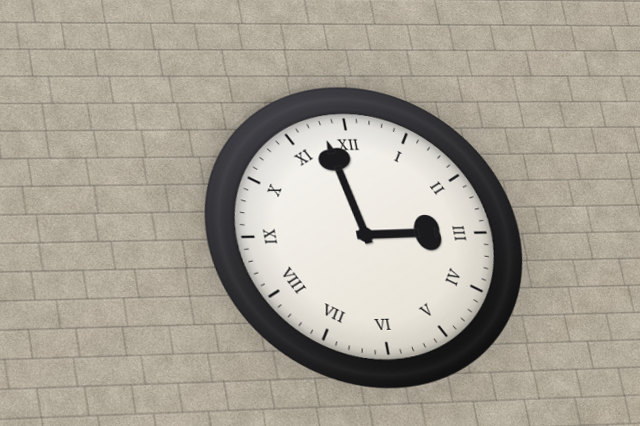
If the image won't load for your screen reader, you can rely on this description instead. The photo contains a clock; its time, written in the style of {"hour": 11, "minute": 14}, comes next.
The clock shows {"hour": 2, "minute": 58}
